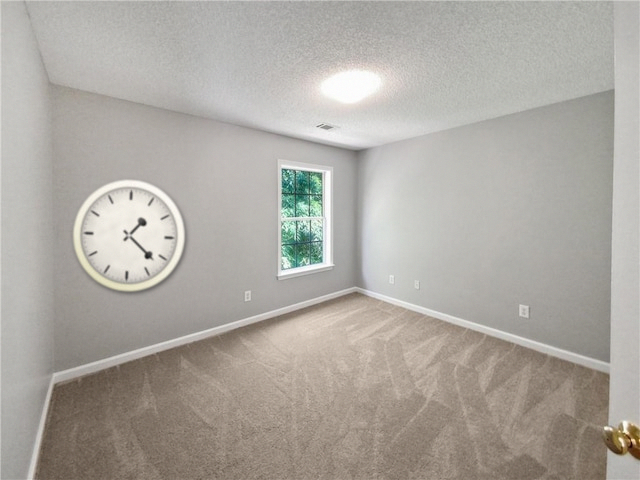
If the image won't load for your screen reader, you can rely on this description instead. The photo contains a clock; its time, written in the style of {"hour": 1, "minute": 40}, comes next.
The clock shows {"hour": 1, "minute": 22}
